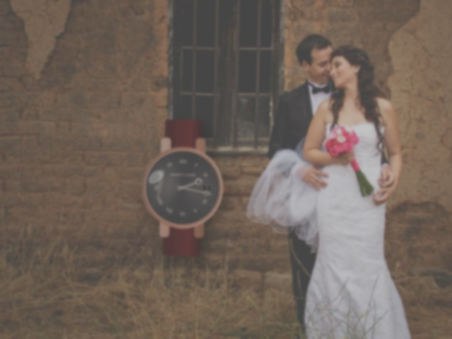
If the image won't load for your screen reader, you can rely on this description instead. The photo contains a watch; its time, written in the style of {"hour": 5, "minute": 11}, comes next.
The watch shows {"hour": 2, "minute": 17}
